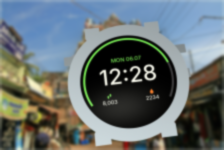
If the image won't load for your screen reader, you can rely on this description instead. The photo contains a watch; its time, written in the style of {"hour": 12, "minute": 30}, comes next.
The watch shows {"hour": 12, "minute": 28}
